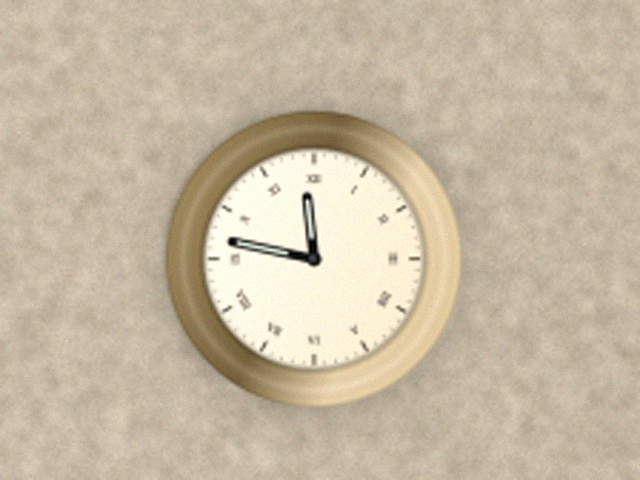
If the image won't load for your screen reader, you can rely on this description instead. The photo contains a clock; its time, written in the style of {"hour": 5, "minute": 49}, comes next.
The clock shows {"hour": 11, "minute": 47}
